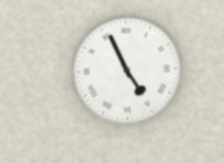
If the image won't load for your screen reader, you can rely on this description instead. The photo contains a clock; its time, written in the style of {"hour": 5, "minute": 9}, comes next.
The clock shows {"hour": 4, "minute": 56}
